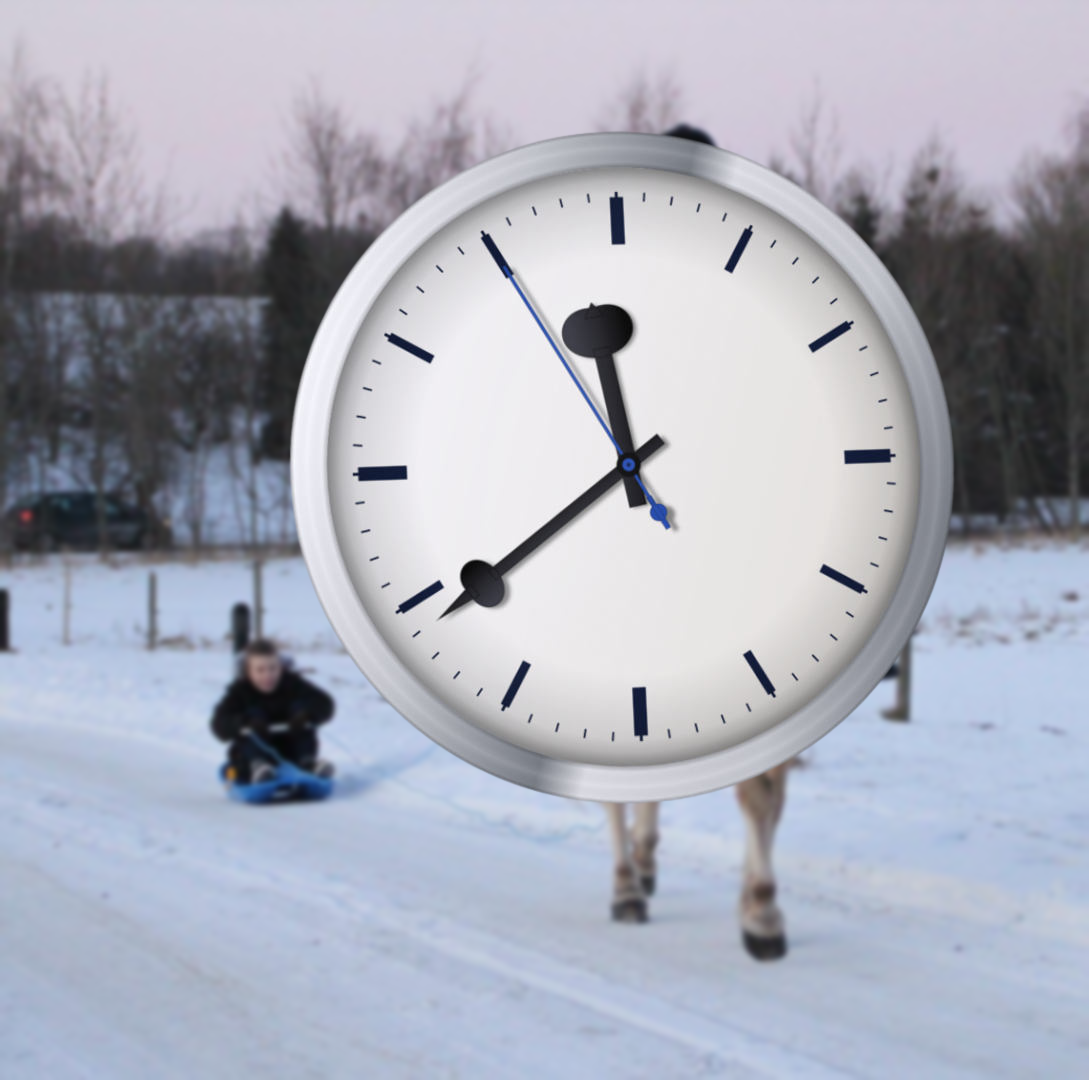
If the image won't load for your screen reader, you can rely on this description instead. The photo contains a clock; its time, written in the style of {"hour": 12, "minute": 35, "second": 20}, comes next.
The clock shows {"hour": 11, "minute": 38, "second": 55}
